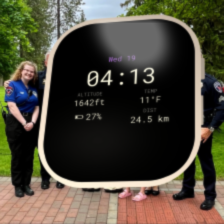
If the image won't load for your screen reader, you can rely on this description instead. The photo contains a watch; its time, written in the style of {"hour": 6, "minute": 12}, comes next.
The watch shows {"hour": 4, "minute": 13}
